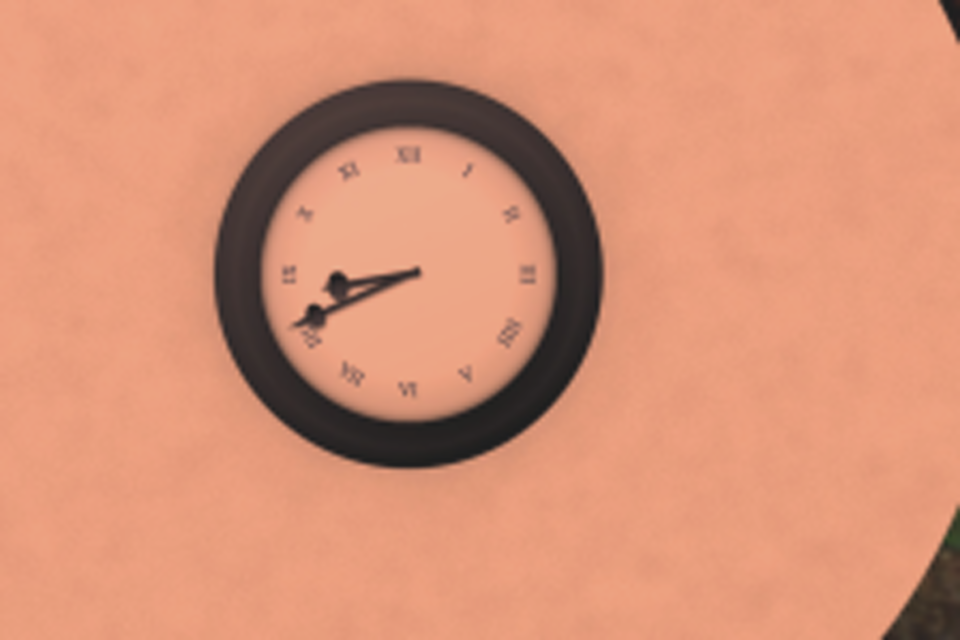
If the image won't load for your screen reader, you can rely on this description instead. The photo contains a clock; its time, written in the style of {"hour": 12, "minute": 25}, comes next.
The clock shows {"hour": 8, "minute": 41}
